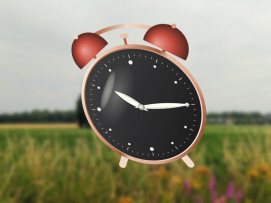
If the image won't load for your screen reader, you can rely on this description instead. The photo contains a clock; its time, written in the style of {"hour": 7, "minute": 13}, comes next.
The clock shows {"hour": 10, "minute": 15}
